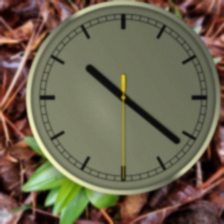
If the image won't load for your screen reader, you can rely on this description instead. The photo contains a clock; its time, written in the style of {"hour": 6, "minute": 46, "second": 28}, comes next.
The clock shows {"hour": 10, "minute": 21, "second": 30}
